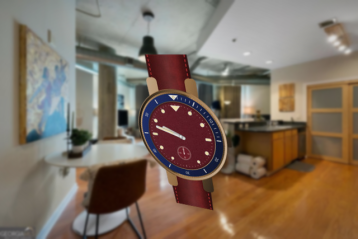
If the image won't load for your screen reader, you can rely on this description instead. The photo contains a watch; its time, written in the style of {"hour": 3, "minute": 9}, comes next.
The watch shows {"hour": 9, "minute": 48}
